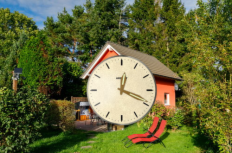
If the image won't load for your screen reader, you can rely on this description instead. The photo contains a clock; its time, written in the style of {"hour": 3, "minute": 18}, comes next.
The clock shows {"hour": 12, "minute": 19}
